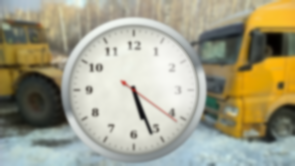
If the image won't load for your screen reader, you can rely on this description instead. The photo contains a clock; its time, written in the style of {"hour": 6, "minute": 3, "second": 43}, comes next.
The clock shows {"hour": 5, "minute": 26, "second": 21}
